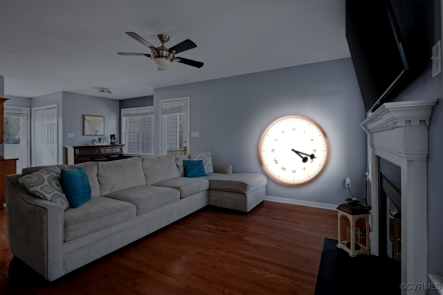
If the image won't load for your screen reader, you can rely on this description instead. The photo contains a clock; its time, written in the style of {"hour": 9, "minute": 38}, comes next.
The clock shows {"hour": 4, "minute": 18}
